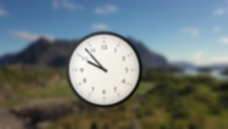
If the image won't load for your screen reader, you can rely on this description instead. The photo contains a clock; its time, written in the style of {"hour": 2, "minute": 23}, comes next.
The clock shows {"hour": 9, "minute": 53}
